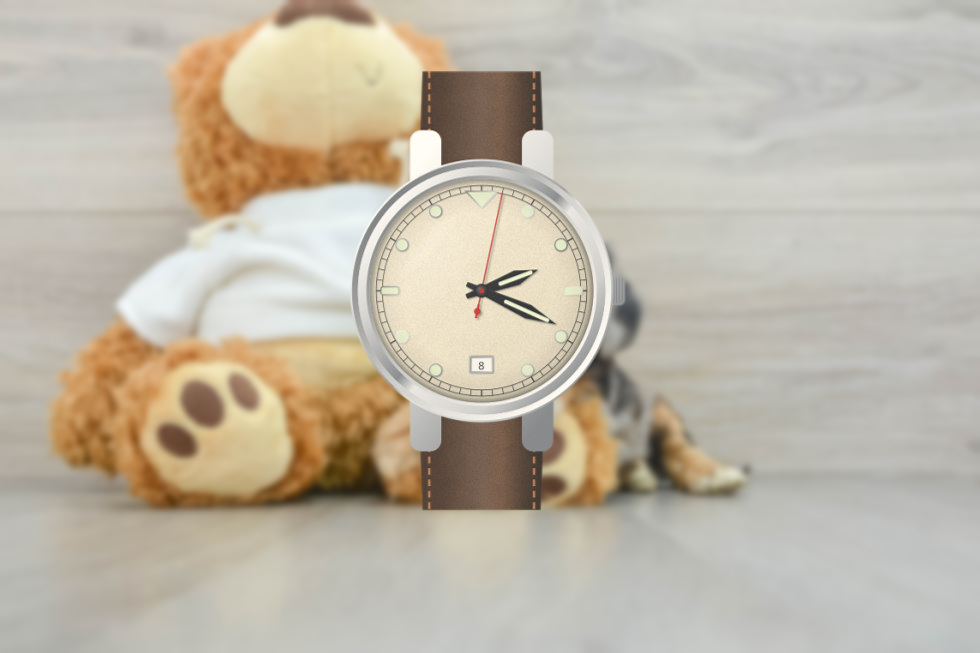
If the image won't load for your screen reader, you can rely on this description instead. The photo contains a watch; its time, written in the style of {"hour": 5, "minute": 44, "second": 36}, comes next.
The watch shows {"hour": 2, "minute": 19, "second": 2}
